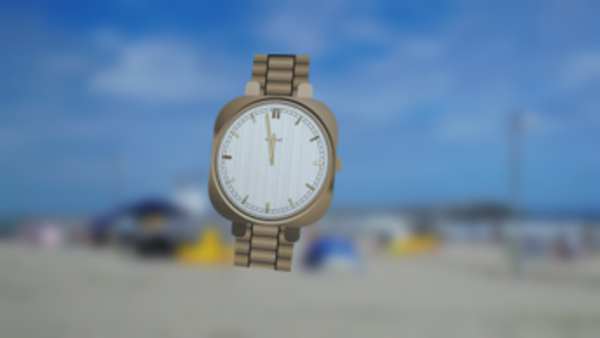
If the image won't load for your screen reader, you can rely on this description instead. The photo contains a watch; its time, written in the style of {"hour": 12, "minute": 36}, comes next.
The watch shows {"hour": 11, "minute": 58}
